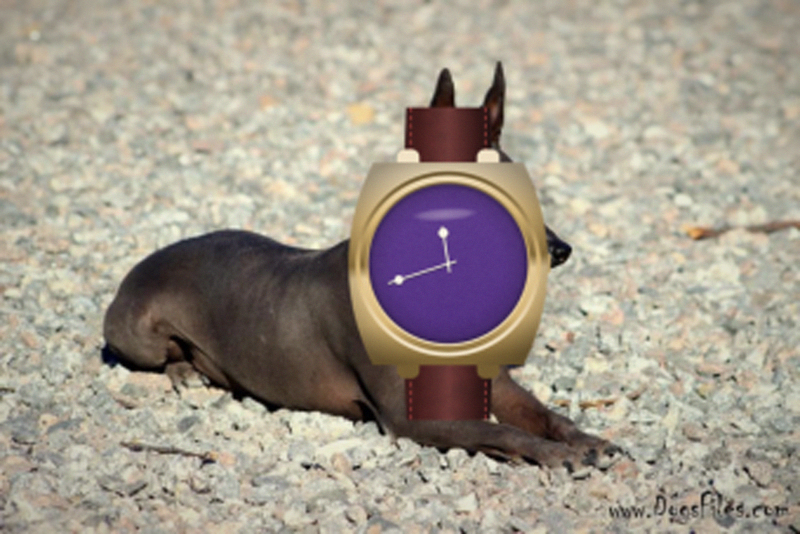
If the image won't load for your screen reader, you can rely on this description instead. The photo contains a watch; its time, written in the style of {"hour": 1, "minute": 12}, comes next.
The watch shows {"hour": 11, "minute": 42}
